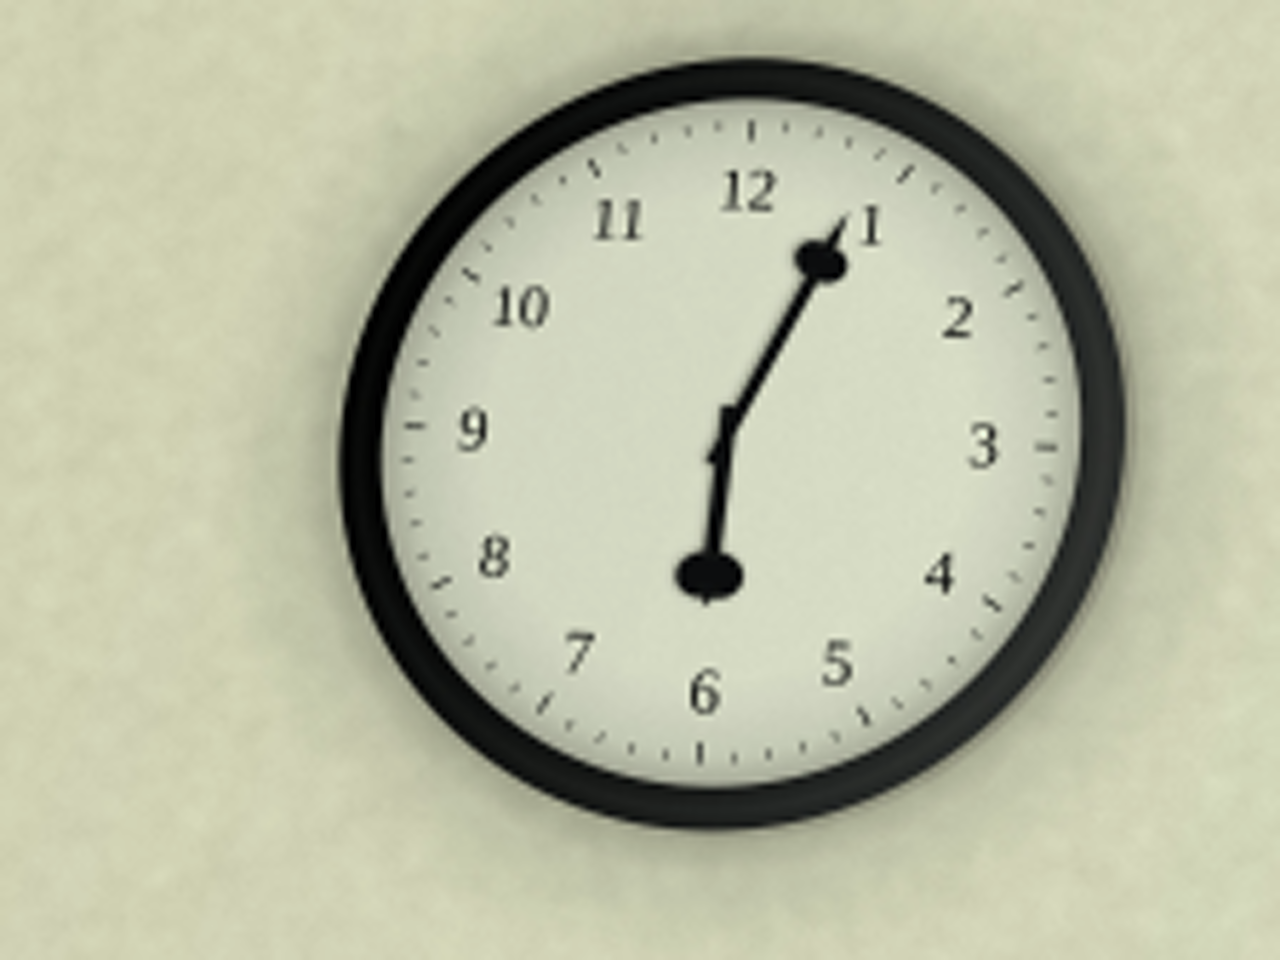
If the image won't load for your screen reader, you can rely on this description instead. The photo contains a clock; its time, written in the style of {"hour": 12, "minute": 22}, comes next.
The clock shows {"hour": 6, "minute": 4}
